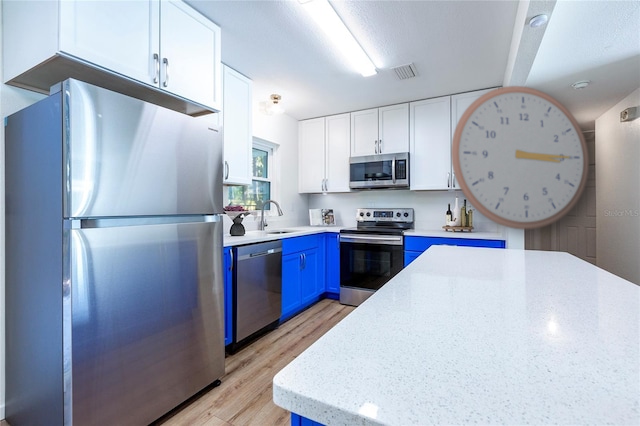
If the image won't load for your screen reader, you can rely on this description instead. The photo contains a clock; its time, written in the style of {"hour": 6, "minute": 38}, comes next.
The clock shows {"hour": 3, "minute": 15}
